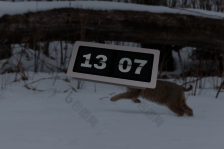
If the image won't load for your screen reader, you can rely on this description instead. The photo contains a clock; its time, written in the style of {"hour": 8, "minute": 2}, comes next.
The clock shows {"hour": 13, "minute": 7}
